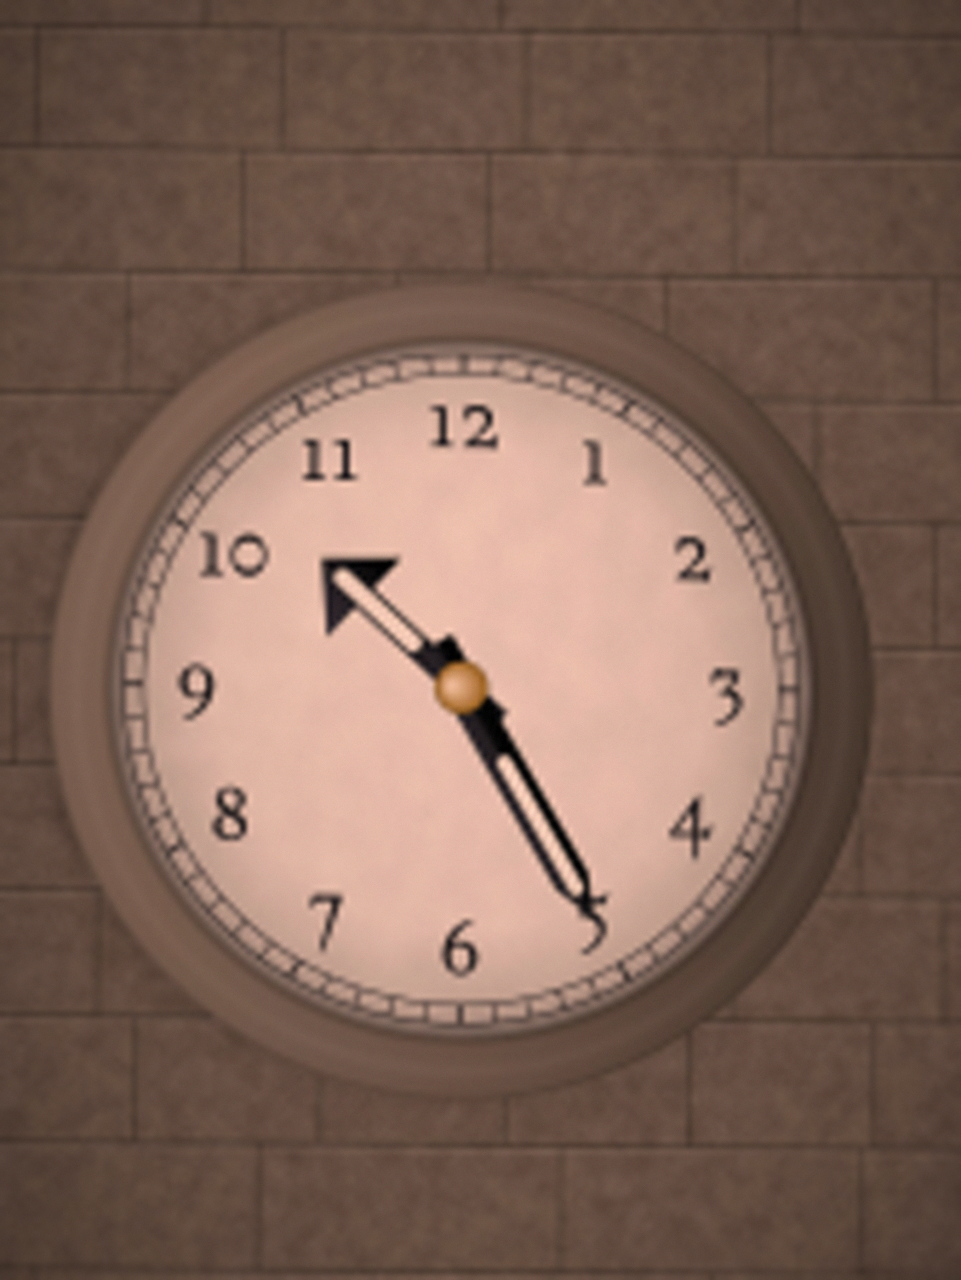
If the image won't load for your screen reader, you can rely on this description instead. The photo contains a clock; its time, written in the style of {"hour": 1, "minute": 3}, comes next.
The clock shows {"hour": 10, "minute": 25}
